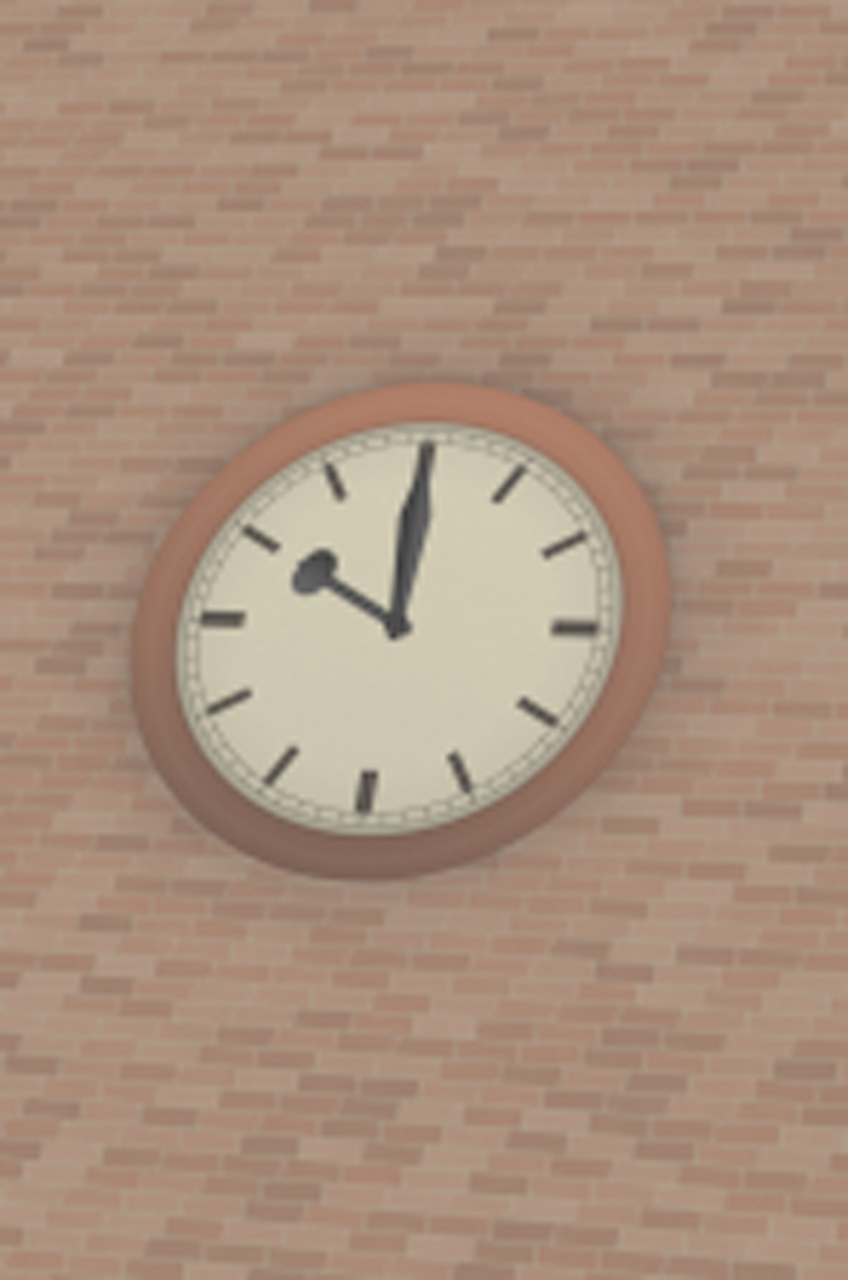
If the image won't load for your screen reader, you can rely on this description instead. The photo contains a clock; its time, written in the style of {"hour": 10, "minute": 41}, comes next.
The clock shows {"hour": 10, "minute": 0}
